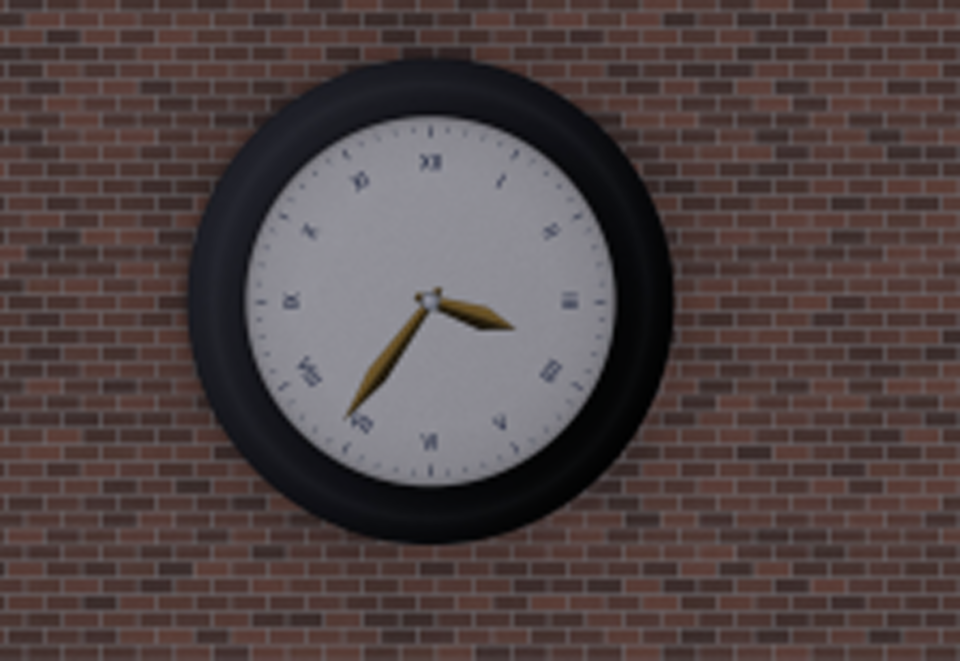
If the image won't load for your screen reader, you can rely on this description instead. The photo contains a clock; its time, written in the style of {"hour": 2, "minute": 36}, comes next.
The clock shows {"hour": 3, "minute": 36}
